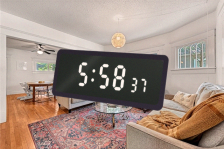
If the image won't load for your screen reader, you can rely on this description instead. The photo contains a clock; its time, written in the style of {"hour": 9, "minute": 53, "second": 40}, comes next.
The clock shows {"hour": 5, "minute": 58, "second": 37}
